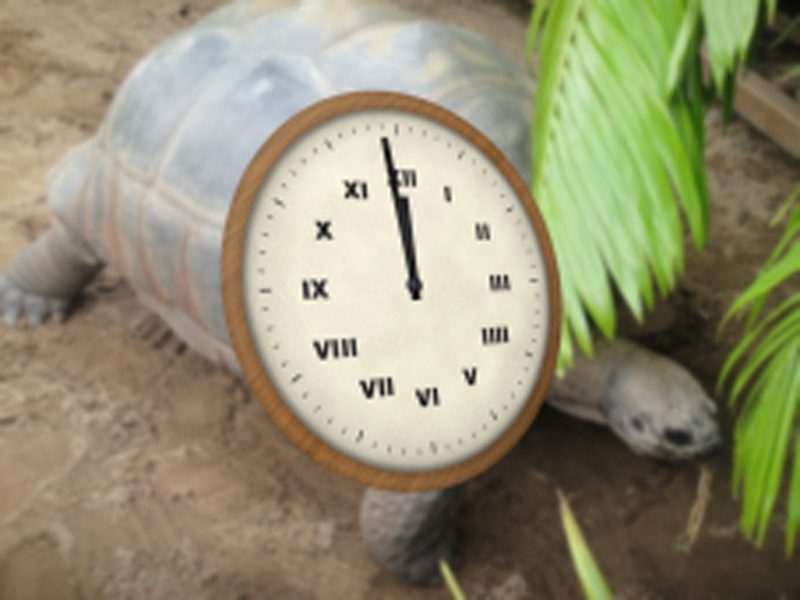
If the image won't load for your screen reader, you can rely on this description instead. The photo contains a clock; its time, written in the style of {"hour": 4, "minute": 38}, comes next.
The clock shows {"hour": 11, "minute": 59}
